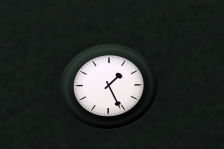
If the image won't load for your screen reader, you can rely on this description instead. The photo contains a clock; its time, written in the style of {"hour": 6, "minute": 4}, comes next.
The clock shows {"hour": 1, "minute": 26}
